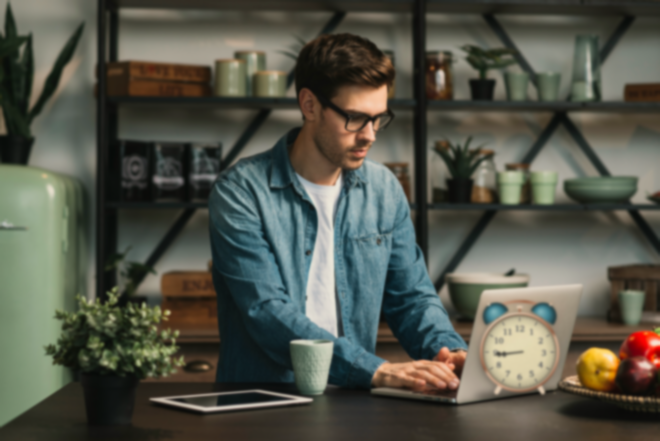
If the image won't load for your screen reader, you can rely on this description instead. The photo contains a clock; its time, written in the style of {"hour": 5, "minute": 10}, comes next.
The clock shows {"hour": 8, "minute": 44}
